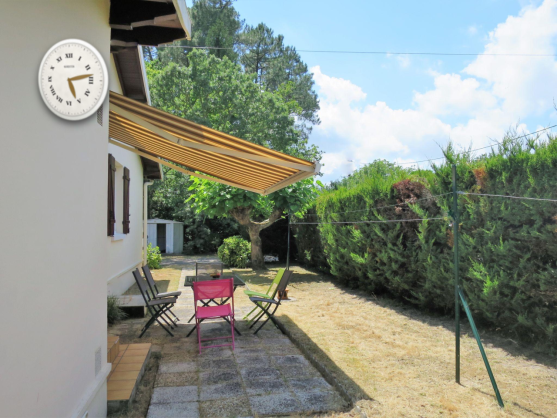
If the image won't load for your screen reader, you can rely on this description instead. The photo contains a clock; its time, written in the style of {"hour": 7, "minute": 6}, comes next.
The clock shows {"hour": 5, "minute": 13}
